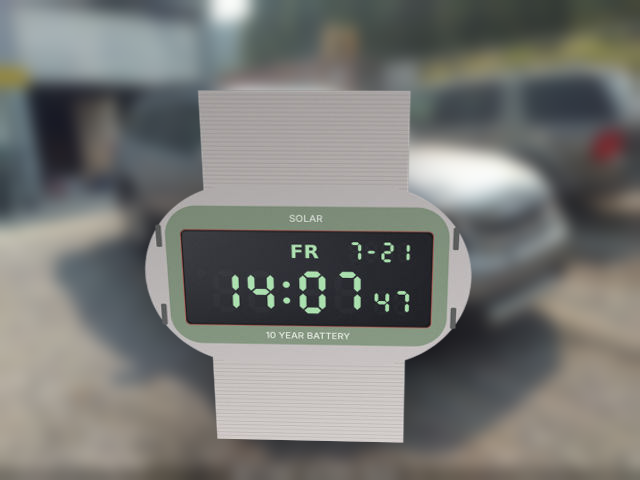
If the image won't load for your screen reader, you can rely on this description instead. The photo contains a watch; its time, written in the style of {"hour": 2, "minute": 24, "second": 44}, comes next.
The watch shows {"hour": 14, "minute": 7, "second": 47}
